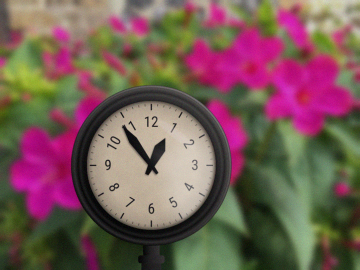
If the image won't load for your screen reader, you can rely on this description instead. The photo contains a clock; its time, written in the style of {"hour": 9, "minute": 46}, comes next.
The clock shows {"hour": 12, "minute": 54}
